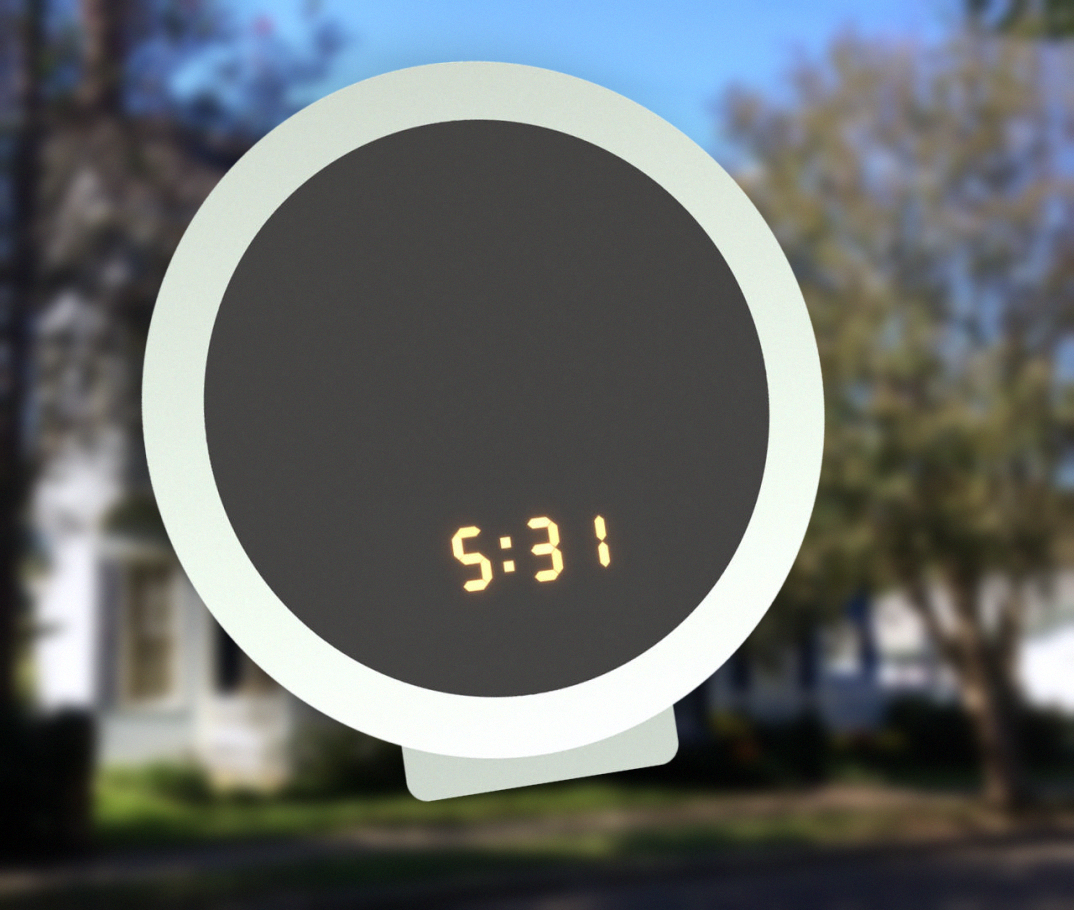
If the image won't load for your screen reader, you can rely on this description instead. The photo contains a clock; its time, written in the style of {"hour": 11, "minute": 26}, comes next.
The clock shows {"hour": 5, "minute": 31}
